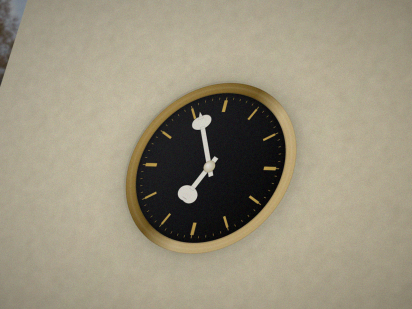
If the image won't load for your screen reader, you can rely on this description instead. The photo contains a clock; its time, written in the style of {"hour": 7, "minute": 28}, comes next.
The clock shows {"hour": 6, "minute": 56}
